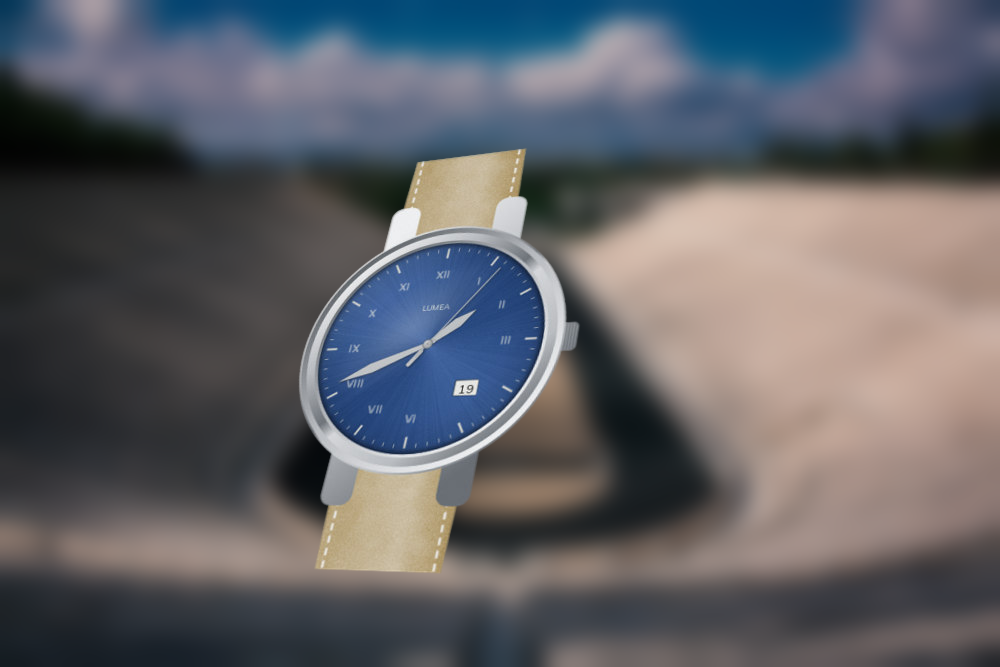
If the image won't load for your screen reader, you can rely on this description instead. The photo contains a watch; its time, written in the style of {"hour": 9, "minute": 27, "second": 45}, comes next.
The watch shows {"hour": 1, "minute": 41, "second": 6}
